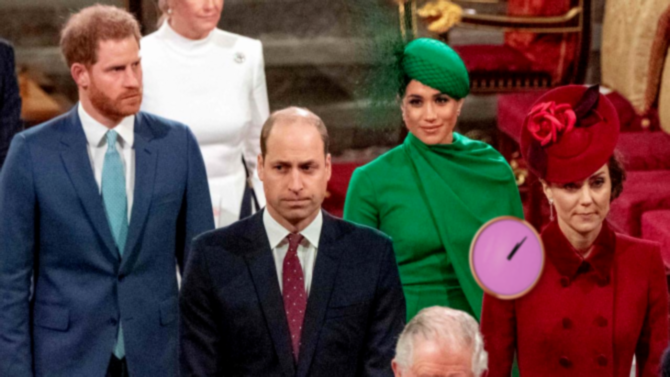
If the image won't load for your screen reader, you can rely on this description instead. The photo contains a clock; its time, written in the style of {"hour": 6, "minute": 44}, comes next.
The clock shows {"hour": 1, "minute": 7}
